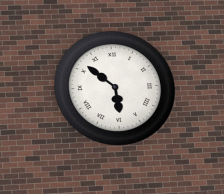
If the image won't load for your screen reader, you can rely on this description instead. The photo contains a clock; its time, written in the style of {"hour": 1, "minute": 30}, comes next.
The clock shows {"hour": 5, "minute": 52}
